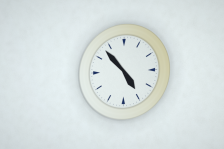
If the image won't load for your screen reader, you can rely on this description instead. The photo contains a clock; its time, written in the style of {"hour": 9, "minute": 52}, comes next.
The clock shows {"hour": 4, "minute": 53}
